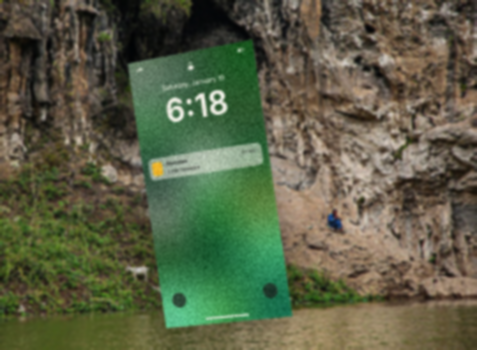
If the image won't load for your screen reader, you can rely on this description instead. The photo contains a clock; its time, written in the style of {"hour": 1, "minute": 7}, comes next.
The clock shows {"hour": 6, "minute": 18}
